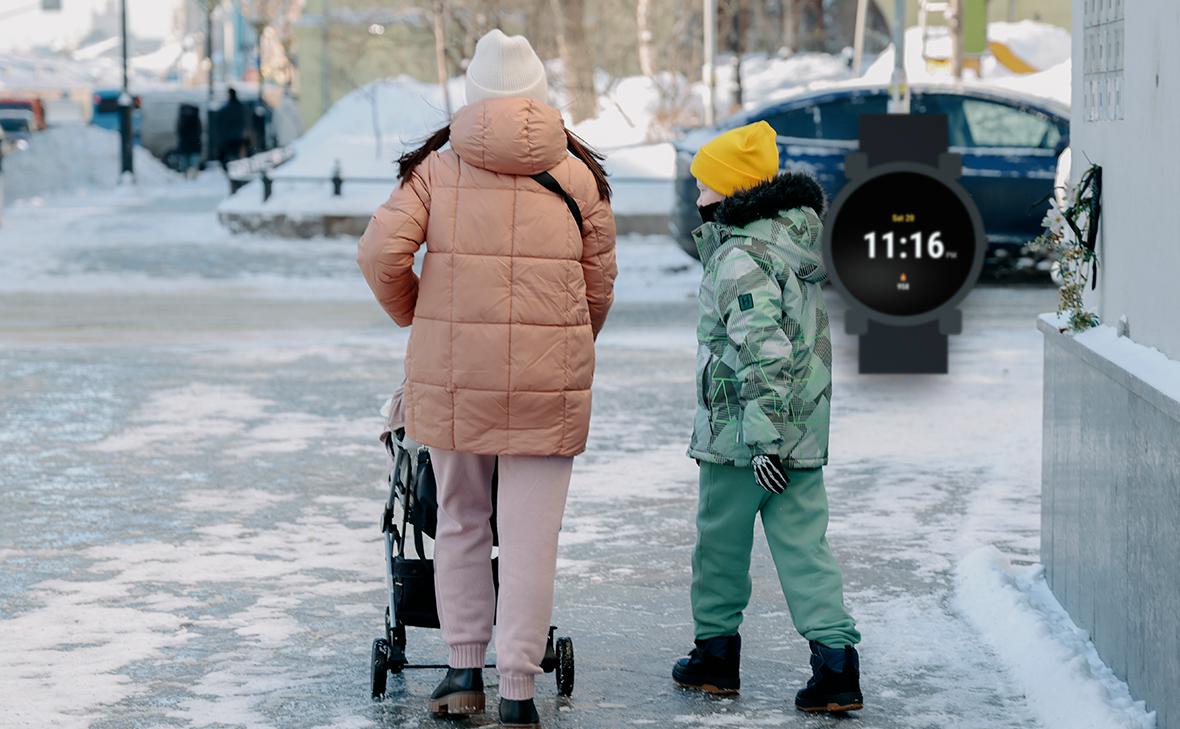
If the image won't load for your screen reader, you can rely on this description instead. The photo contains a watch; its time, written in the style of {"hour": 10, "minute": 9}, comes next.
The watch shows {"hour": 11, "minute": 16}
